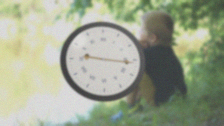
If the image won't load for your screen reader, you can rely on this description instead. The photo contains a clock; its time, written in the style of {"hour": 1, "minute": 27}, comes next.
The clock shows {"hour": 9, "minute": 16}
